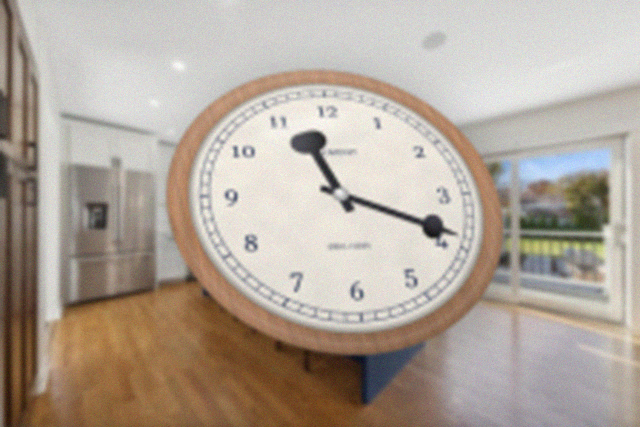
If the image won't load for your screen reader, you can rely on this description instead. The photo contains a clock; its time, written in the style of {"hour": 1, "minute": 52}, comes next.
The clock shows {"hour": 11, "minute": 19}
